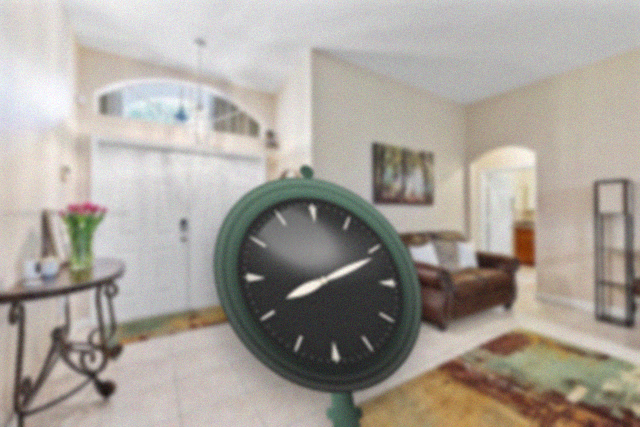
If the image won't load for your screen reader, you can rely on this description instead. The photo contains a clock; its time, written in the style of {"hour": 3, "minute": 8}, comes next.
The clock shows {"hour": 8, "minute": 11}
